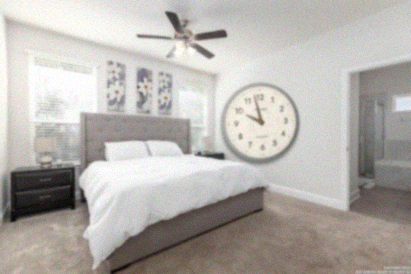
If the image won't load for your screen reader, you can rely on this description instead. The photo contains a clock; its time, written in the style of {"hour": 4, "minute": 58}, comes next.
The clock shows {"hour": 9, "minute": 58}
